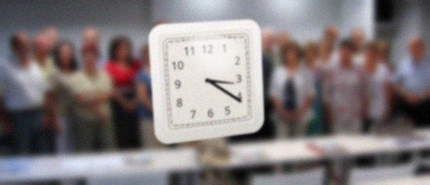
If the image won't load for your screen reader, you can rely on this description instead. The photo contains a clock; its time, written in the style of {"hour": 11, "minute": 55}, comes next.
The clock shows {"hour": 3, "minute": 21}
